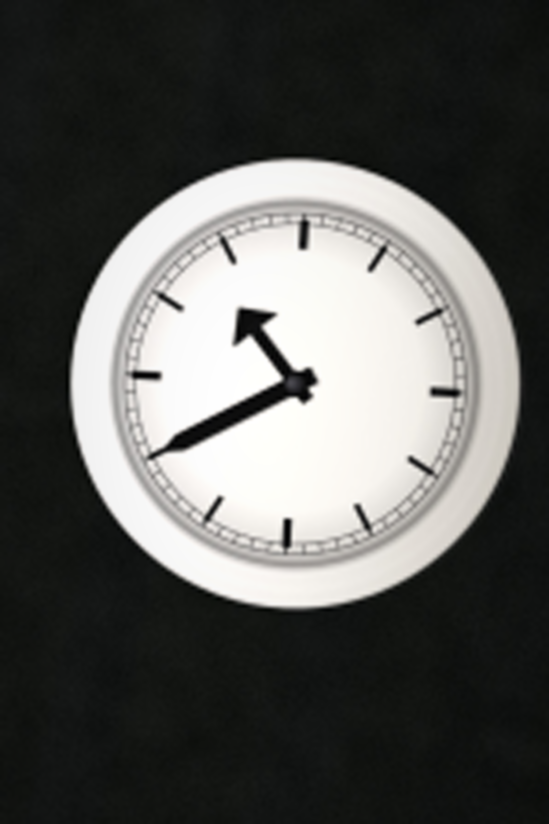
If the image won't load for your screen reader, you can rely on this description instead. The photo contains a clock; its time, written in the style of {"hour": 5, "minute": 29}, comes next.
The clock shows {"hour": 10, "minute": 40}
